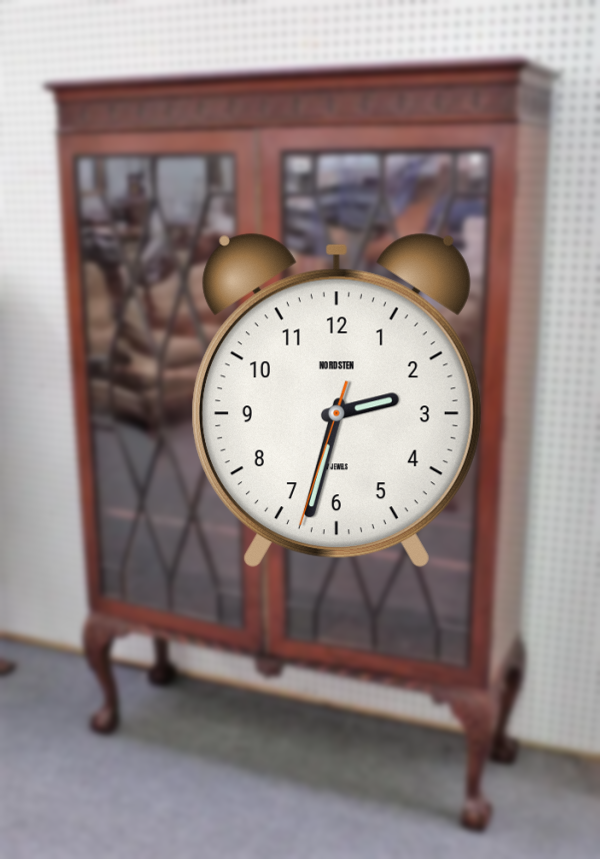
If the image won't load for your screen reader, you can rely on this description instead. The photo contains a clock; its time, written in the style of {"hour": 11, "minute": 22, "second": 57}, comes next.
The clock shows {"hour": 2, "minute": 32, "second": 33}
